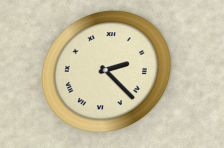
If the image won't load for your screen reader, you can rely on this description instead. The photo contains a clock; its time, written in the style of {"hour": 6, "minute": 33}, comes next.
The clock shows {"hour": 2, "minute": 22}
